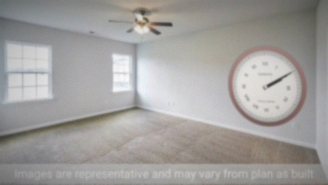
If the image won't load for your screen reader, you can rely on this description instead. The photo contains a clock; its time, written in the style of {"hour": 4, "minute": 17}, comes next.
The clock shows {"hour": 2, "minute": 10}
